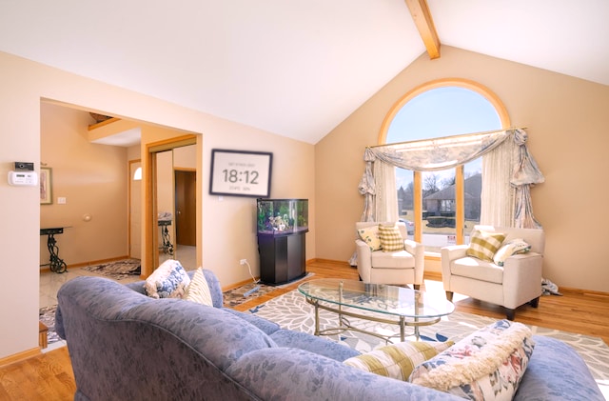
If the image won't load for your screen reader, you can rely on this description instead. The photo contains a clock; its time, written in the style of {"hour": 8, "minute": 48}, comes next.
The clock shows {"hour": 18, "minute": 12}
